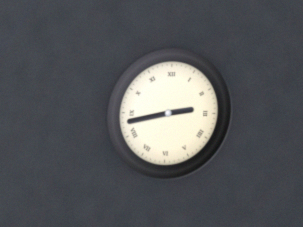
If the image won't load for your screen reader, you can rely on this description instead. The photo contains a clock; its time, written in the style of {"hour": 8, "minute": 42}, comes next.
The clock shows {"hour": 2, "minute": 43}
